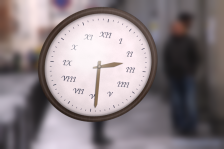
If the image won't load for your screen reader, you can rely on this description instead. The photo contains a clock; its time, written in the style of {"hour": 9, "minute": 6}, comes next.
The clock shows {"hour": 2, "minute": 29}
